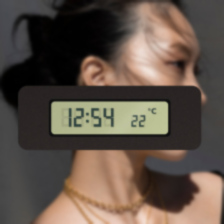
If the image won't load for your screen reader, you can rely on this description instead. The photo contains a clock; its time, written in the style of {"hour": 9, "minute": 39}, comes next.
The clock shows {"hour": 12, "minute": 54}
